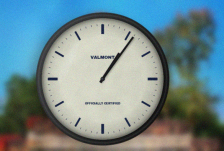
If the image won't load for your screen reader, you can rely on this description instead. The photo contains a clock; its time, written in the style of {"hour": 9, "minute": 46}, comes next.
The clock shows {"hour": 1, "minute": 6}
